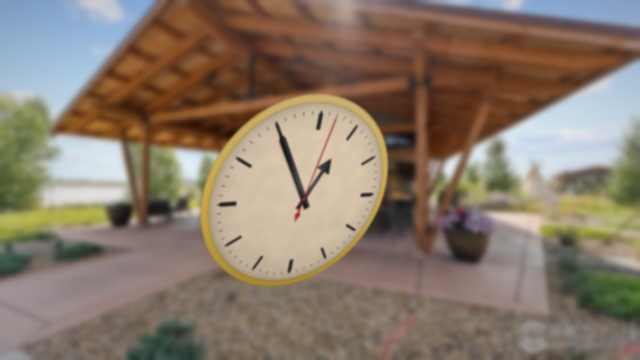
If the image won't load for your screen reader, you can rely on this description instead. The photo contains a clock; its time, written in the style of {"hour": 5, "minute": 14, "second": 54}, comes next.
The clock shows {"hour": 12, "minute": 55, "second": 2}
